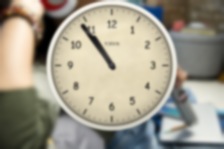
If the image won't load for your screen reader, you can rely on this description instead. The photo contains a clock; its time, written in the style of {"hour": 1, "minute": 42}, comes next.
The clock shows {"hour": 10, "minute": 54}
